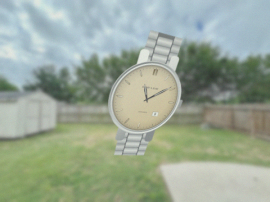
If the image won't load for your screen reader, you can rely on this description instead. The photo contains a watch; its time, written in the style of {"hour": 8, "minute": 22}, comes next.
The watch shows {"hour": 11, "minute": 9}
